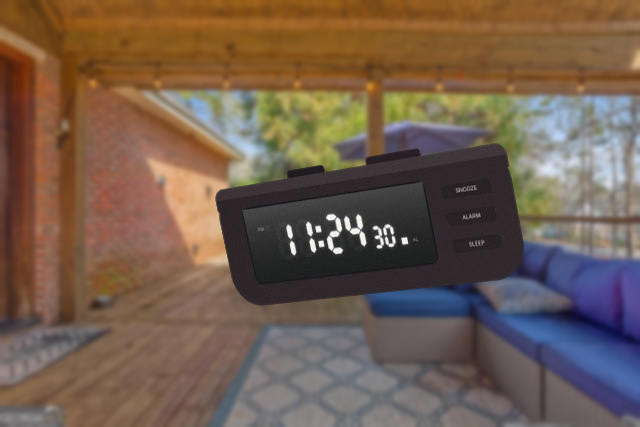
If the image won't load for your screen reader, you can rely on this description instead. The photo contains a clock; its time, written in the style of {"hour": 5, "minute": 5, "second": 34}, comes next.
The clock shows {"hour": 11, "minute": 24, "second": 30}
